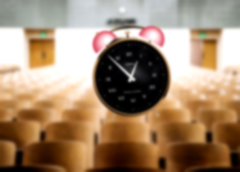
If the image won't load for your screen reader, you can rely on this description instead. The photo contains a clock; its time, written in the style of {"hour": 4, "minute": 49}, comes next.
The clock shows {"hour": 12, "minute": 53}
